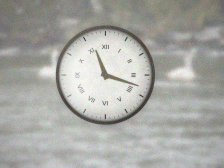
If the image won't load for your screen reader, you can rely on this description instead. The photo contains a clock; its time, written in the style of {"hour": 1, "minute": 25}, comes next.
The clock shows {"hour": 11, "minute": 18}
